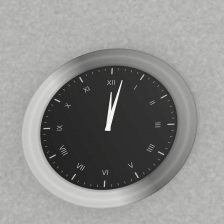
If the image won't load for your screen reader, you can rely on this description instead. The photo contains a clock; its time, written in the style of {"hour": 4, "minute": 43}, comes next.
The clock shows {"hour": 12, "minute": 2}
